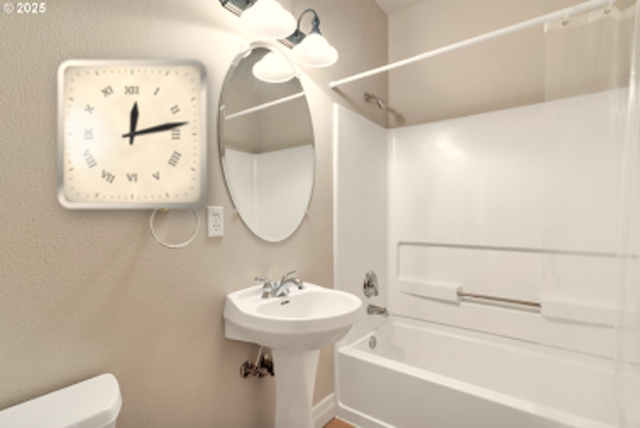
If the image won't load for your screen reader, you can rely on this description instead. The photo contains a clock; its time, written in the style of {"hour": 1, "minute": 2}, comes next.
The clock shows {"hour": 12, "minute": 13}
